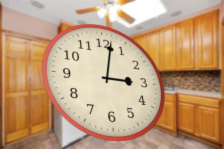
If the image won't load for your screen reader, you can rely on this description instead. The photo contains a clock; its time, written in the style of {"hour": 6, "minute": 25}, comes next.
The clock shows {"hour": 3, "minute": 2}
